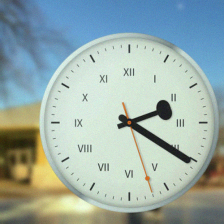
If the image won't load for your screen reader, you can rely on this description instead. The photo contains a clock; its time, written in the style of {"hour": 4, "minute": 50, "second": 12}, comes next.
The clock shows {"hour": 2, "minute": 20, "second": 27}
